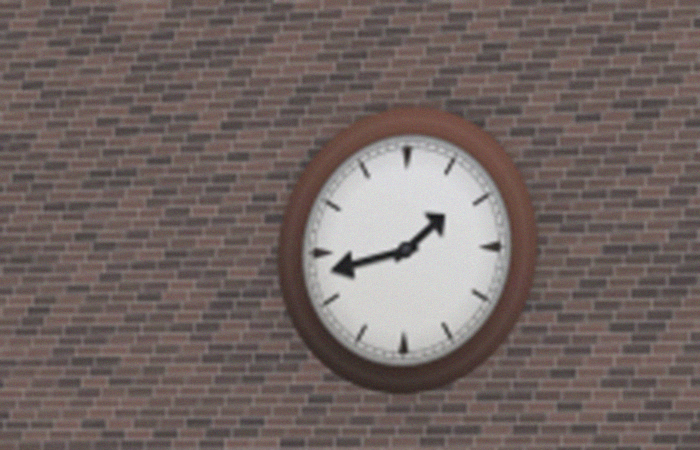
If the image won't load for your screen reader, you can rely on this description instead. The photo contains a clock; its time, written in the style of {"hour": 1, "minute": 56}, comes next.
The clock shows {"hour": 1, "minute": 43}
